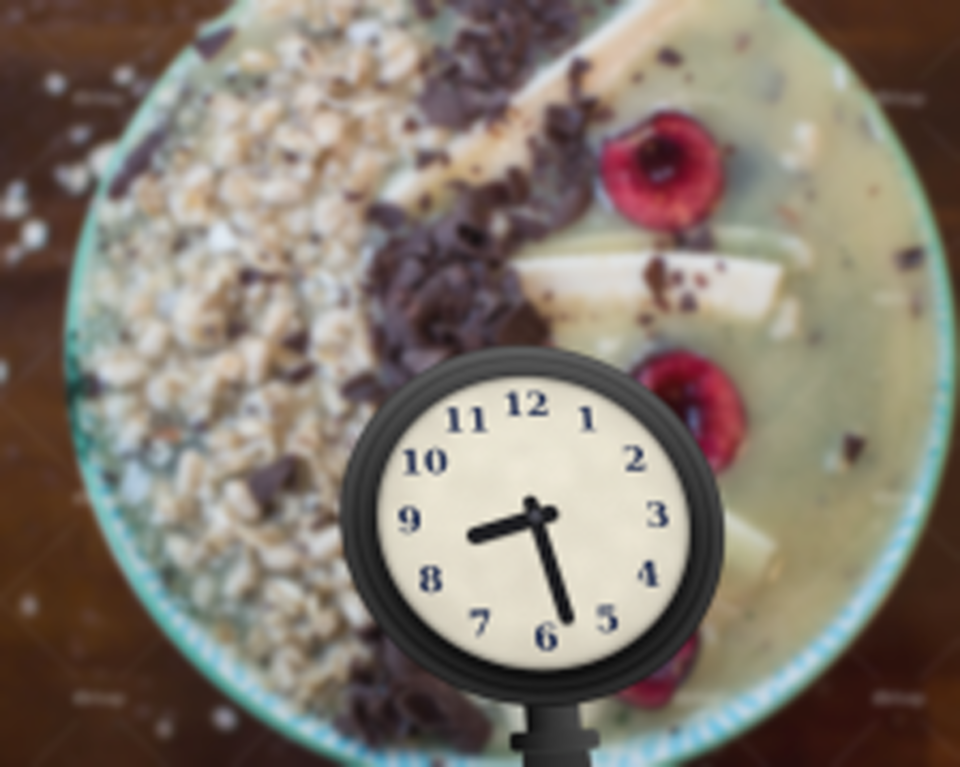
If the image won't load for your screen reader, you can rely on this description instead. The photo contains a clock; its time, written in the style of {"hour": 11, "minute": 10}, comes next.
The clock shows {"hour": 8, "minute": 28}
